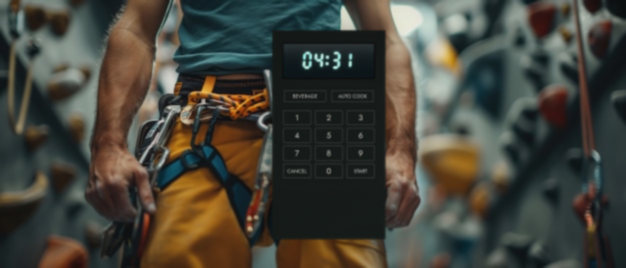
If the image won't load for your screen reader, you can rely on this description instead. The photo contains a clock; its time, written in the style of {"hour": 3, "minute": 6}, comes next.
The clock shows {"hour": 4, "minute": 31}
